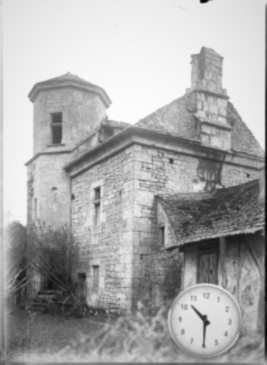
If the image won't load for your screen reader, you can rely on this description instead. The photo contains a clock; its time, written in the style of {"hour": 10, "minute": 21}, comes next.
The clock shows {"hour": 10, "minute": 30}
